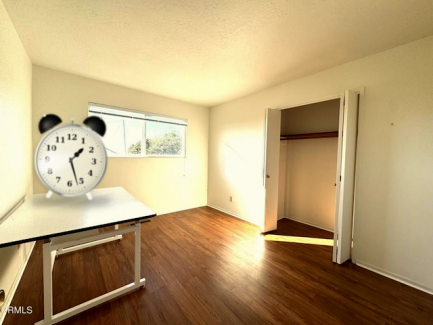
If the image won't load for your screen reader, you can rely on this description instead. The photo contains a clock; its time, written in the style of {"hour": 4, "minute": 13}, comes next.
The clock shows {"hour": 1, "minute": 27}
